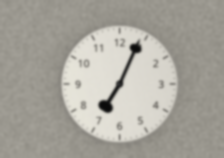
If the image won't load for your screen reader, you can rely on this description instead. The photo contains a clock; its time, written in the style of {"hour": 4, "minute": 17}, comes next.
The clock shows {"hour": 7, "minute": 4}
